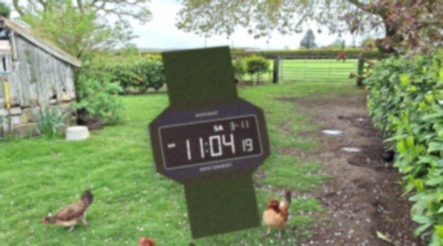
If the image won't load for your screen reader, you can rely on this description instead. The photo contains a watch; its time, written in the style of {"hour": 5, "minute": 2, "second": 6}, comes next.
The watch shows {"hour": 11, "minute": 4, "second": 19}
